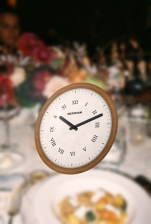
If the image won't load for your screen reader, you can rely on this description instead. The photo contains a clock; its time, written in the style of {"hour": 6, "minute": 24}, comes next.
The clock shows {"hour": 10, "minute": 12}
